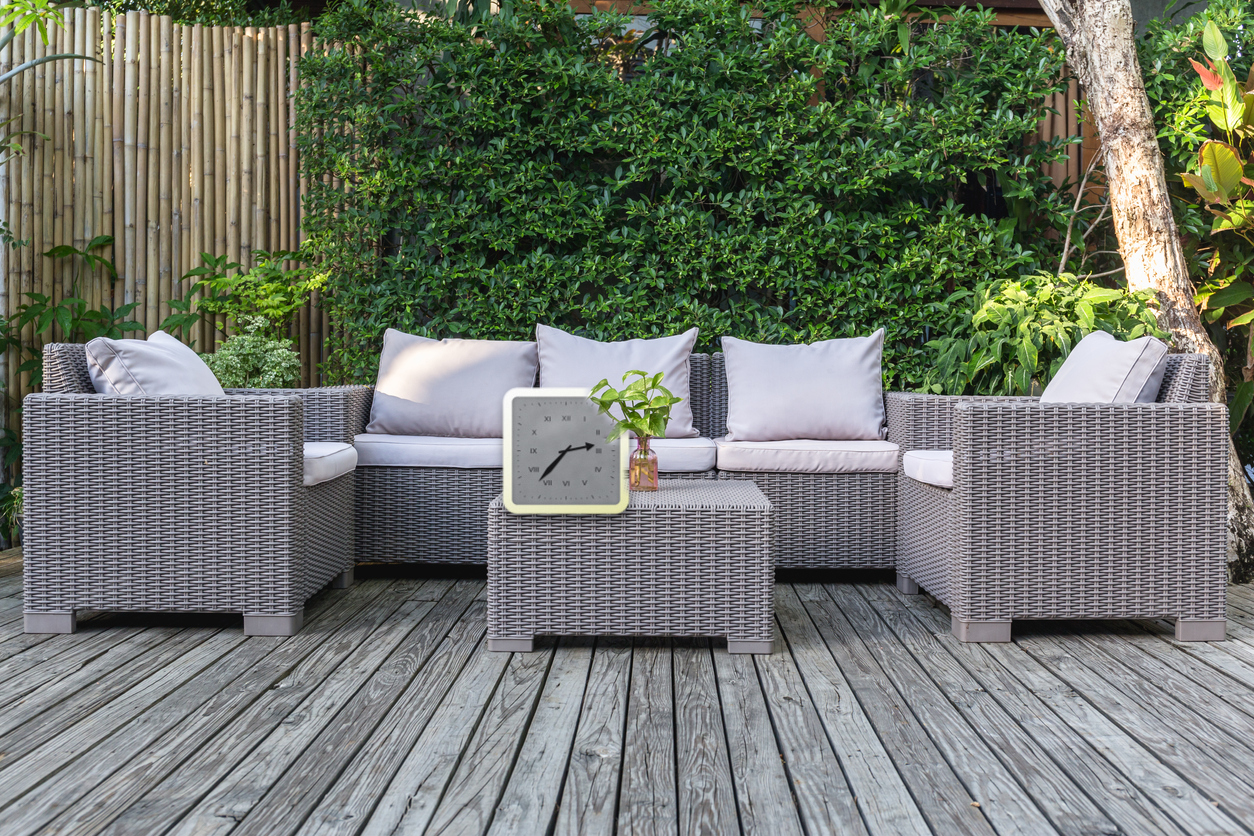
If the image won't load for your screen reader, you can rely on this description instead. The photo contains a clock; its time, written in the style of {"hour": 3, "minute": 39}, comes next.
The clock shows {"hour": 2, "minute": 37}
